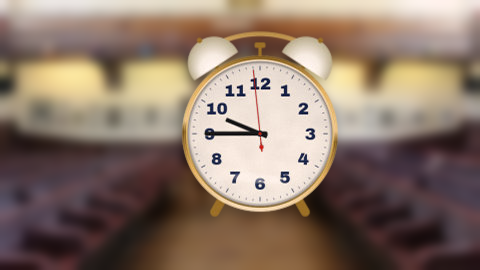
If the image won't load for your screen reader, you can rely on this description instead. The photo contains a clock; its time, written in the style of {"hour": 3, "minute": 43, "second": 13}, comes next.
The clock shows {"hour": 9, "minute": 44, "second": 59}
